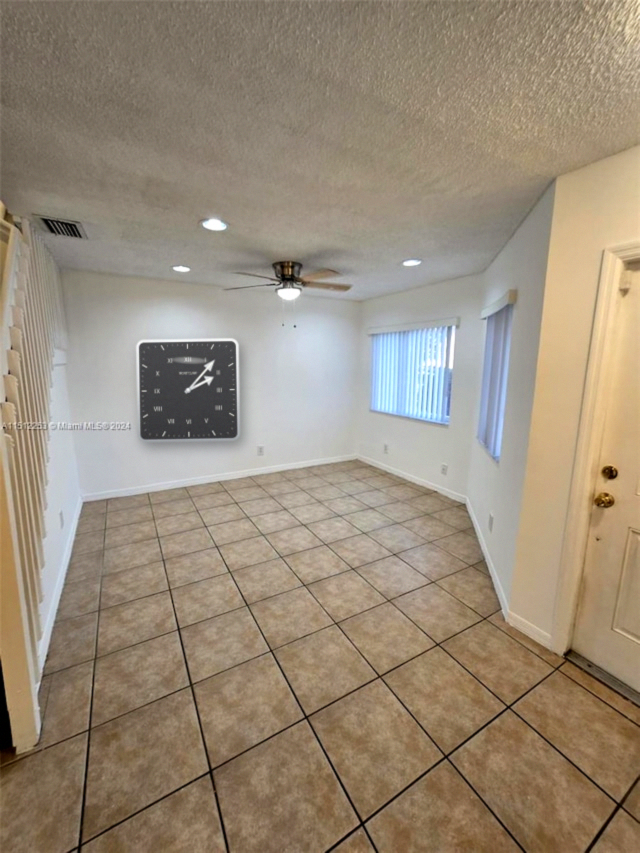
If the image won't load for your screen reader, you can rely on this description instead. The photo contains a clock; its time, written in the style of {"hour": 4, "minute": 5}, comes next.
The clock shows {"hour": 2, "minute": 7}
